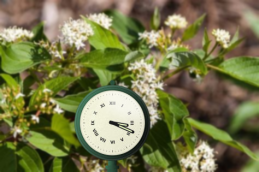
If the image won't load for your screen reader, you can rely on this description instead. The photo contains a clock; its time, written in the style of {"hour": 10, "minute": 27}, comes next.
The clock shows {"hour": 3, "minute": 19}
